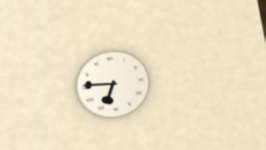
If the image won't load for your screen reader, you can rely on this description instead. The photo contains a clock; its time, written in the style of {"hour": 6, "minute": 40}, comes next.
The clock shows {"hour": 6, "minute": 46}
